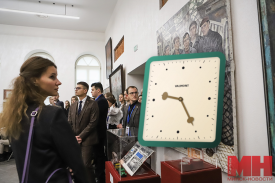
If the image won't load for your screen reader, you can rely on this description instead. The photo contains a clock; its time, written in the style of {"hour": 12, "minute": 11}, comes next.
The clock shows {"hour": 9, "minute": 25}
